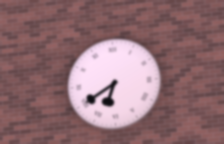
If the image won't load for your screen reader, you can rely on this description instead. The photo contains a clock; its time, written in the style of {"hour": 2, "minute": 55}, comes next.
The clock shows {"hour": 6, "minute": 40}
